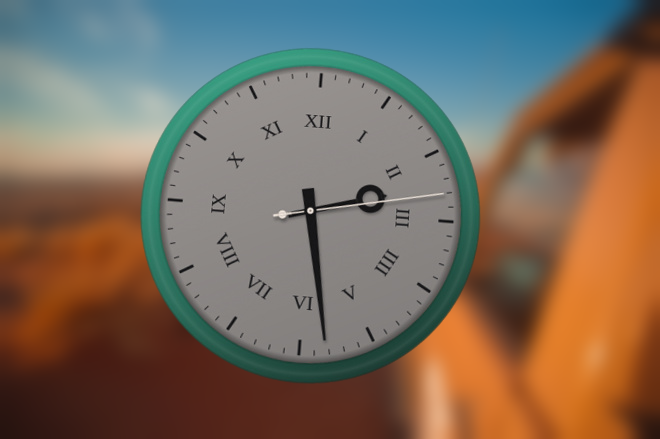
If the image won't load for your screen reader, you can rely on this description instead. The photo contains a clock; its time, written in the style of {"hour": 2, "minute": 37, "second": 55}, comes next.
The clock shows {"hour": 2, "minute": 28, "second": 13}
